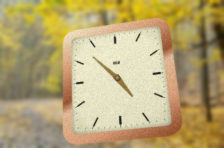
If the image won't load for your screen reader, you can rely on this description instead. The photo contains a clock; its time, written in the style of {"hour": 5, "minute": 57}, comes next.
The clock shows {"hour": 4, "minute": 53}
